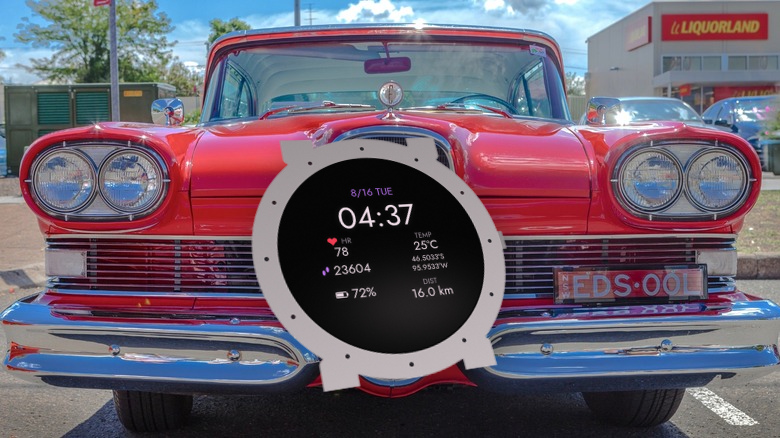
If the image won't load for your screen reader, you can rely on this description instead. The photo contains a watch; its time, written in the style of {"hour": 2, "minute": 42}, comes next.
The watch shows {"hour": 4, "minute": 37}
